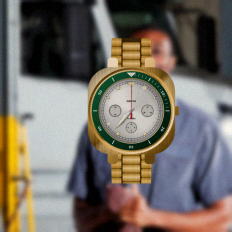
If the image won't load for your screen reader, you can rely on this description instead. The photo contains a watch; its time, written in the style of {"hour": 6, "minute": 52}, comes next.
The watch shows {"hour": 7, "minute": 37}
